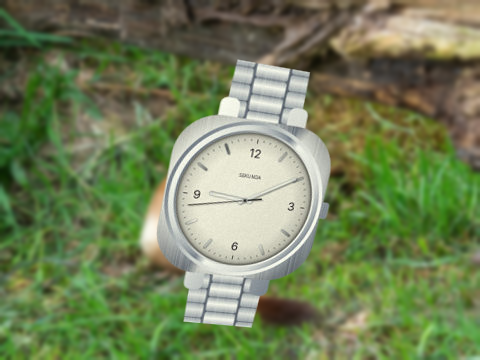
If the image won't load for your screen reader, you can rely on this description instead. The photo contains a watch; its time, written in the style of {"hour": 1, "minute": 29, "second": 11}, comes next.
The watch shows {"hour": 9, "minute": 9, "second": 43}
